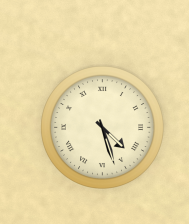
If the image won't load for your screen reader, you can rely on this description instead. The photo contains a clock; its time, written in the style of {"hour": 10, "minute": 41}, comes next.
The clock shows {"hour": 4, "minute": 27}
